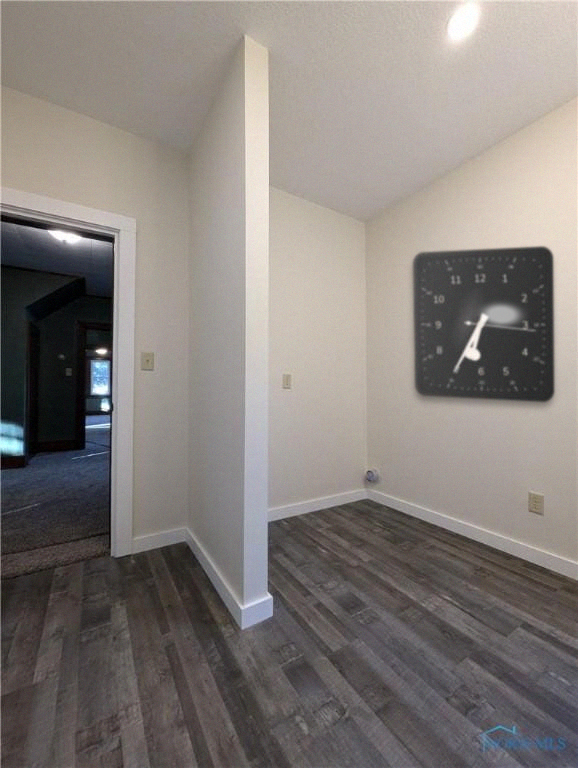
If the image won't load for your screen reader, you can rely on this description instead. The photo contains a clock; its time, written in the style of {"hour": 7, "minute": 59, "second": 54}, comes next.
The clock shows {"hour": 6, "minute": 35, "second": 16}
